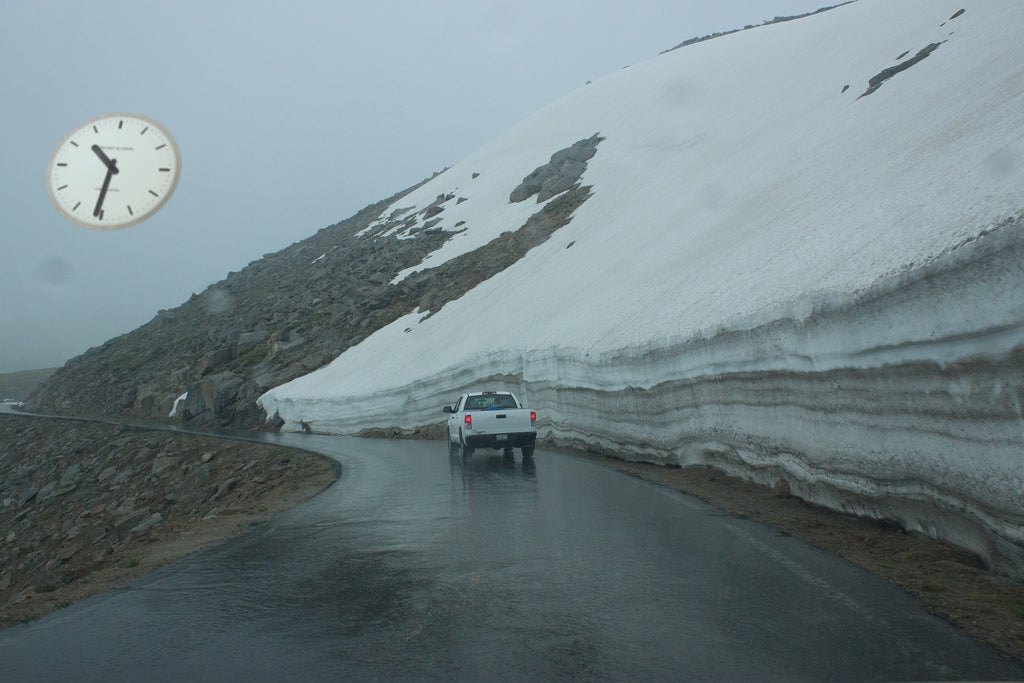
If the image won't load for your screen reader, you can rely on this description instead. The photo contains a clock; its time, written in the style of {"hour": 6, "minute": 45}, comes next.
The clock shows {"hour": 10, "minute": 31}
